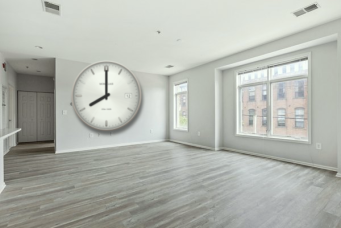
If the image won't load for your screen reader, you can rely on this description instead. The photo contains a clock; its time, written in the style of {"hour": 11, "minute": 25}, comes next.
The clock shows {"hour": 8, "minute": 0}
